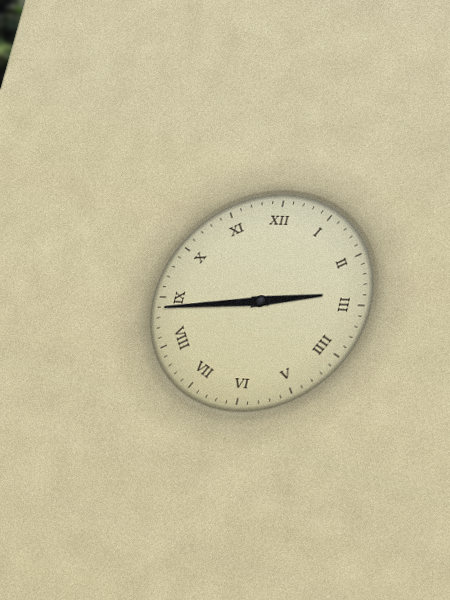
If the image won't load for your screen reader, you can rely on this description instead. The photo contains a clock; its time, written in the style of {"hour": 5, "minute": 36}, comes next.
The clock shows {"hour": 2, "minute": 44}
